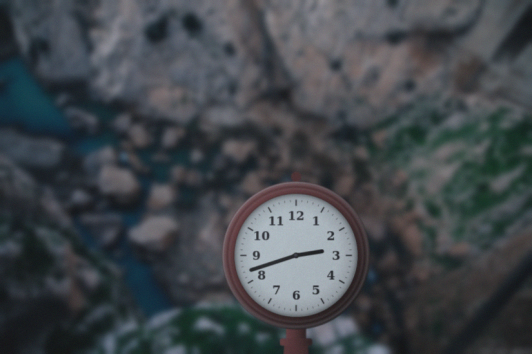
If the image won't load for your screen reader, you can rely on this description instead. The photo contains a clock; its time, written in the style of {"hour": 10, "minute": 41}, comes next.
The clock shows {"hour": 2, "minute": 42}
